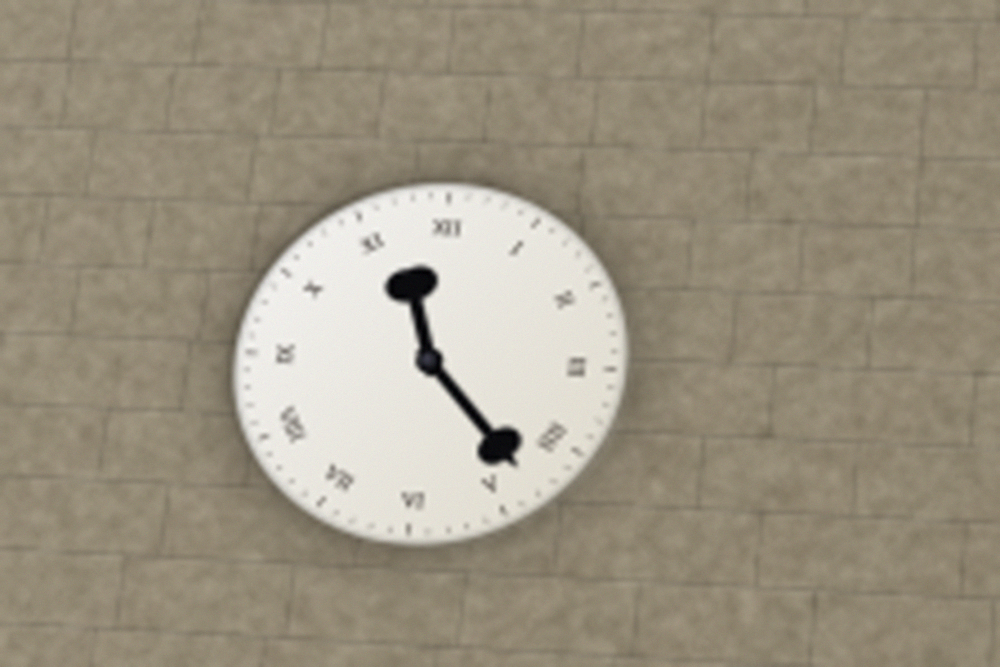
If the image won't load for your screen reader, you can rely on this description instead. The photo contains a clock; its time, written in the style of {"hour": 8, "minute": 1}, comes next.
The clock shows {"hour": 11, "minute": 23}
